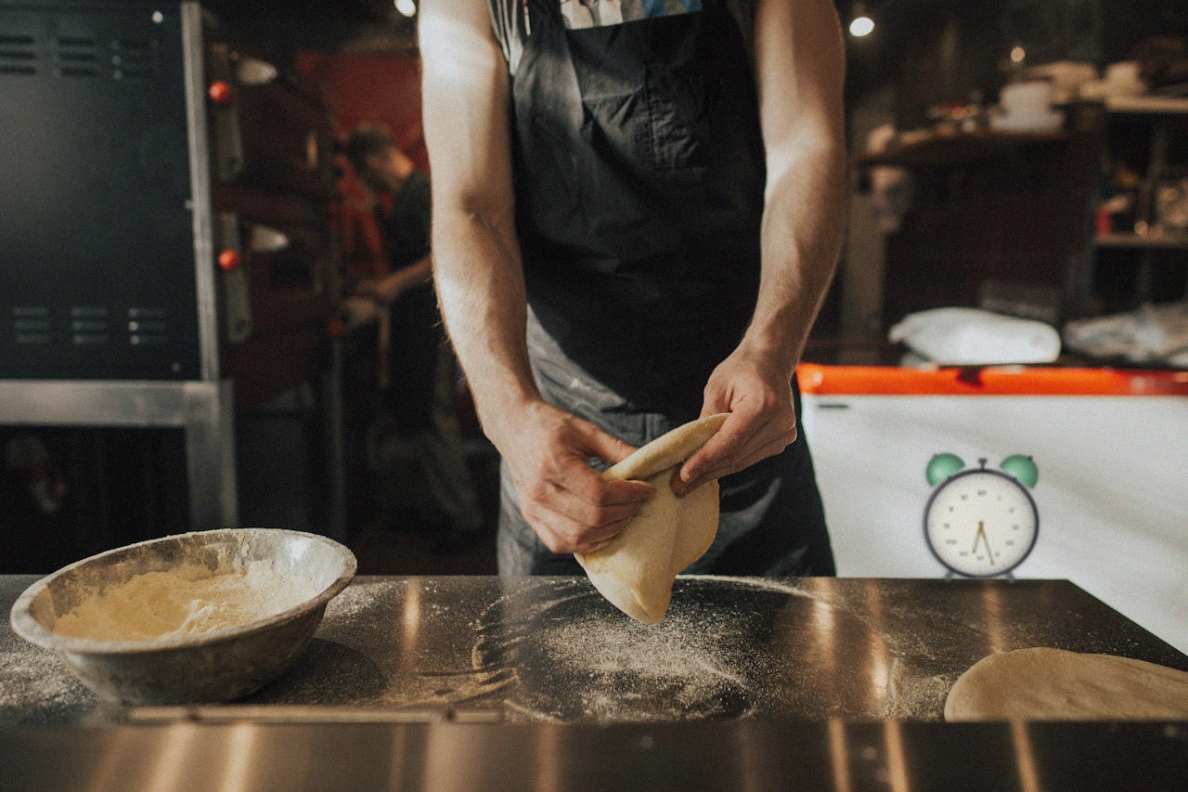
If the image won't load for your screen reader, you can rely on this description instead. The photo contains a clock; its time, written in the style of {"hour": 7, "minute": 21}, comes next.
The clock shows {"hour": 6, "minute": 27}
